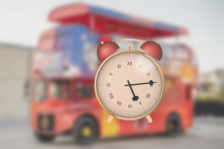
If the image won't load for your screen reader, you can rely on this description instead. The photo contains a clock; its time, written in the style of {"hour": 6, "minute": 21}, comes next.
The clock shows {"hour": 5, "minute": 14}
